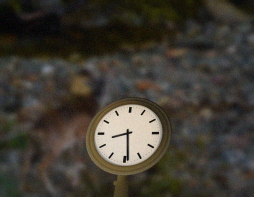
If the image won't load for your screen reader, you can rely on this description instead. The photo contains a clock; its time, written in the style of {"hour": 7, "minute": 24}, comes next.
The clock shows {"hour": 8, "minute": 29}
